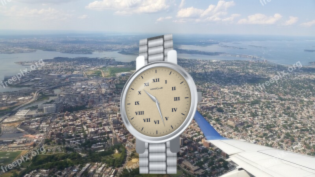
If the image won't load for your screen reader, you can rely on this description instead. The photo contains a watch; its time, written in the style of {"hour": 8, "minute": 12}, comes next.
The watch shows {"hour": 10, "minute": 27}
